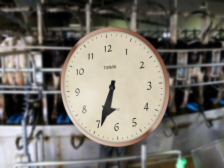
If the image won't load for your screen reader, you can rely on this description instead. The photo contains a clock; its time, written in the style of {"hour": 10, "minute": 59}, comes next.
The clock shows {"hour": 6, "minute": 34}
